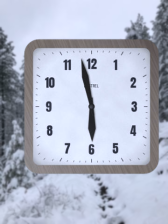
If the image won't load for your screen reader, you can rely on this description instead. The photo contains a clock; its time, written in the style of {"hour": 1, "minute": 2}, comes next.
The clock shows {"hour": 5, "minute": 58}
